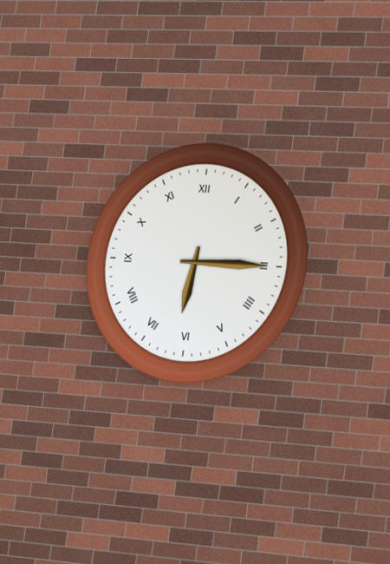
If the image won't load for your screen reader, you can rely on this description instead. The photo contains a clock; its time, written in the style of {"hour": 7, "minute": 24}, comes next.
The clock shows {"hour": 6, "minute": 15}
